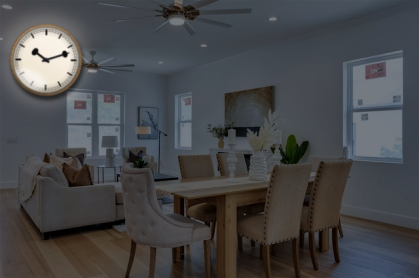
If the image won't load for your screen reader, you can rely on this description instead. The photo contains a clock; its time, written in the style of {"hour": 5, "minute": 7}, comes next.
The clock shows {"hour": 10, "minute": 12}
